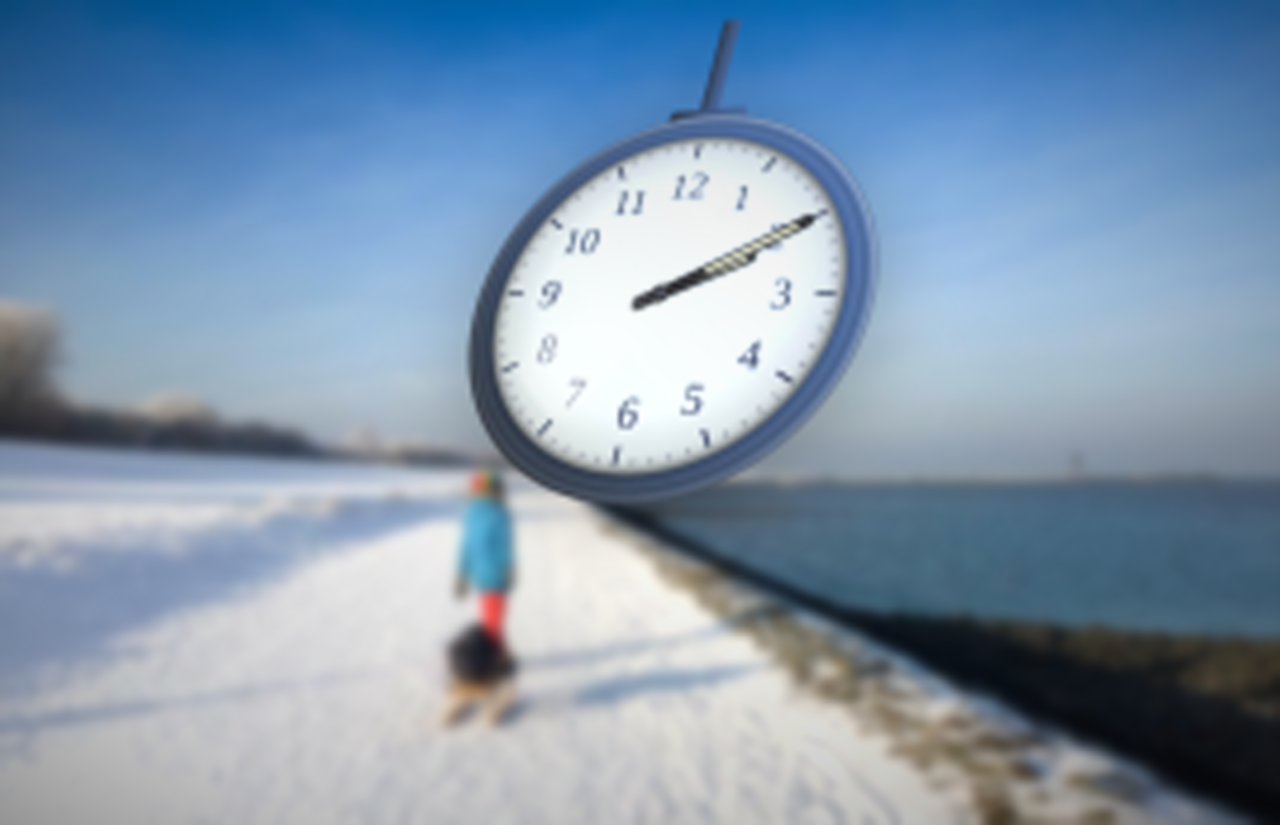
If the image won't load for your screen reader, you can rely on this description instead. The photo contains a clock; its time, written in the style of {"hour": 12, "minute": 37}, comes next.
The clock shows {"hour": 2, "minute": 10}
